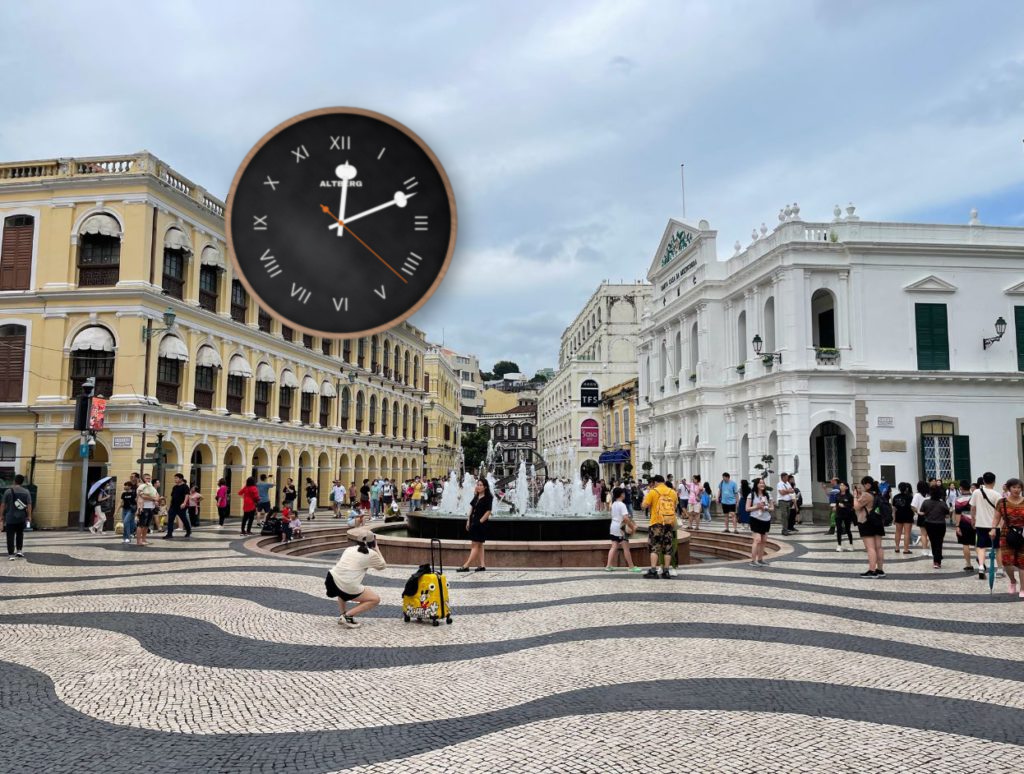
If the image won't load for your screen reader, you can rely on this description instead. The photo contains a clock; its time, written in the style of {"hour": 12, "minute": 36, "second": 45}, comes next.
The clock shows {"hour": 12, "minute": 11, "second": 22}
